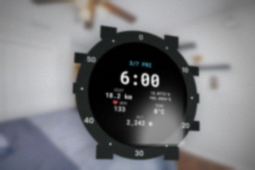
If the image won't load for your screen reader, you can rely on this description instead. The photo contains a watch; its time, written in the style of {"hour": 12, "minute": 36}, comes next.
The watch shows {"hour": 6, "minute": 0}
